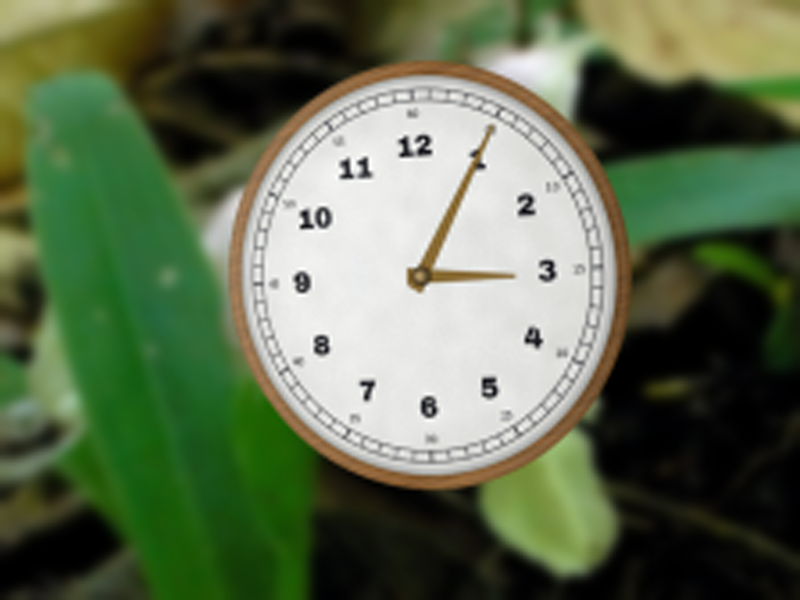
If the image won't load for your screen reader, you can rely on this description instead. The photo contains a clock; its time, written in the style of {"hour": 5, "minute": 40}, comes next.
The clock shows {"hour": 3, "minute": 5}
